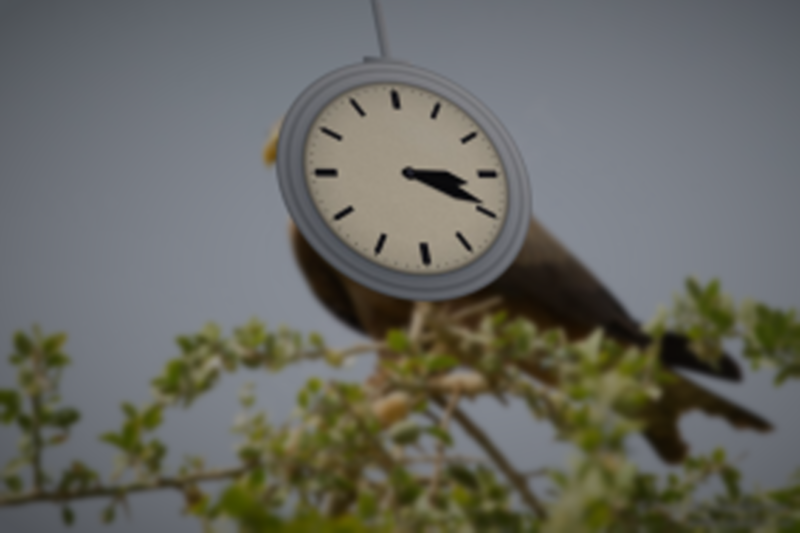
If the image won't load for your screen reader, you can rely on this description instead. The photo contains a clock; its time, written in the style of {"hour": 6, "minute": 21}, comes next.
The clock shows {"hour": 3, "minute": 19}
